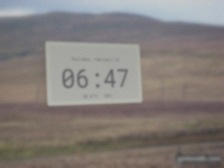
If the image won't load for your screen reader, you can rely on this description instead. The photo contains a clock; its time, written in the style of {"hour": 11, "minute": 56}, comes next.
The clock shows {"hour": 6, "minute": 47}
